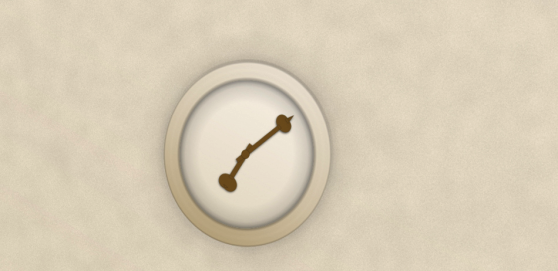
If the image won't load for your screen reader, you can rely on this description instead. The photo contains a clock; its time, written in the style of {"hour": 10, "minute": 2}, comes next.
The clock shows {"hour": 7, "minute": 9}
